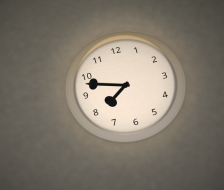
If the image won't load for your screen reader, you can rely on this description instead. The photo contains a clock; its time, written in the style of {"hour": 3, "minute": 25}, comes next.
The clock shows {"hour": 7, "minute": 48}
